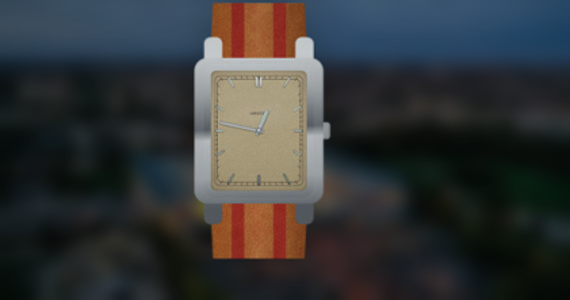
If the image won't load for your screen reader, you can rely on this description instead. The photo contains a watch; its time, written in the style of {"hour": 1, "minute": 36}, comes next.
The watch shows {"hour": 12, "minute": 47}
